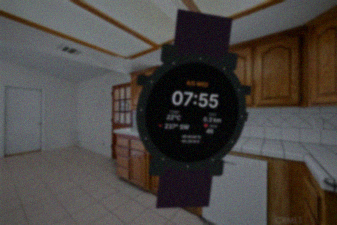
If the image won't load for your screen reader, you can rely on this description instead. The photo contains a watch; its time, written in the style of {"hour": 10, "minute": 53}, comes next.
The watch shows {"hour": 7, "minute": 55}
